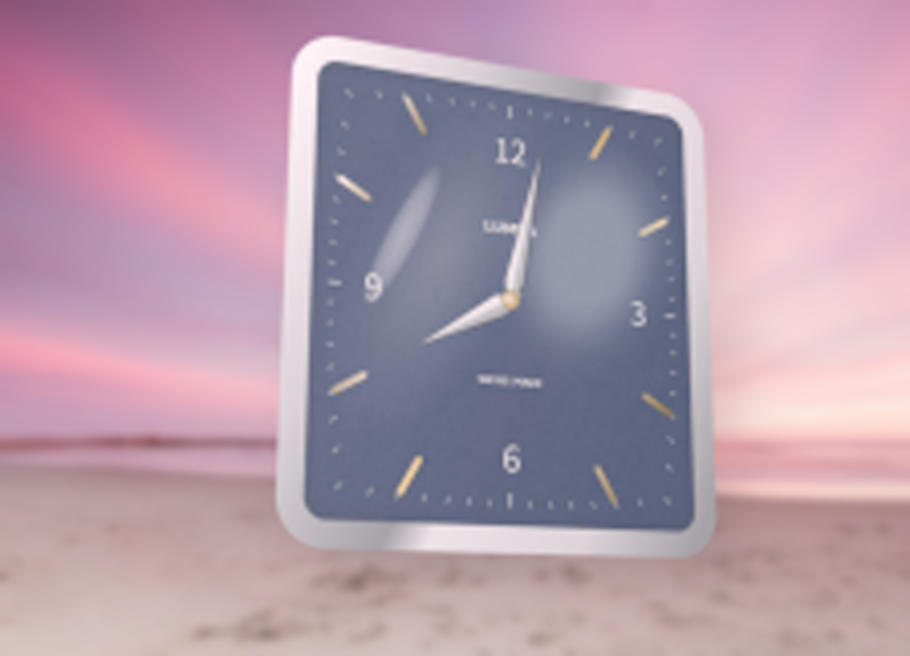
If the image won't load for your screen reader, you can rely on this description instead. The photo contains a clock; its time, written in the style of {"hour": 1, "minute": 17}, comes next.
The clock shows {"hour": 8, "minute": 2}
